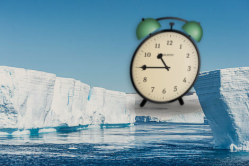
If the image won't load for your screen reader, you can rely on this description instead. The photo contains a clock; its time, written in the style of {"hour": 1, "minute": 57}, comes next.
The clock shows {"hour": 10, "minute": 45}
